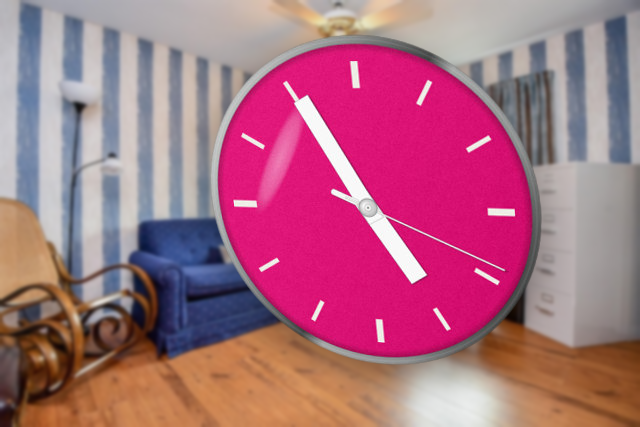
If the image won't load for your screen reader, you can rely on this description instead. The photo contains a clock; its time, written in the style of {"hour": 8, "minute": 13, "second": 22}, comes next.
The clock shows {"hour": 4, "minute": 55, "second": 19}
